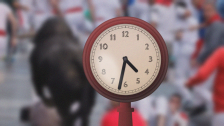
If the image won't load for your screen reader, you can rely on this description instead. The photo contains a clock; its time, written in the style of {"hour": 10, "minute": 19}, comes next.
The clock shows {"hour": 4, "minute": 32}
